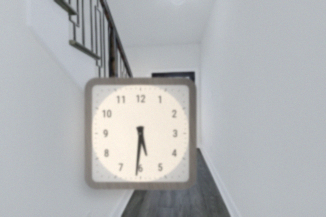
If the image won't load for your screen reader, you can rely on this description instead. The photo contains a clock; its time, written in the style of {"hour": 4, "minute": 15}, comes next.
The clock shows {"hour": 5, "minute": 31}
